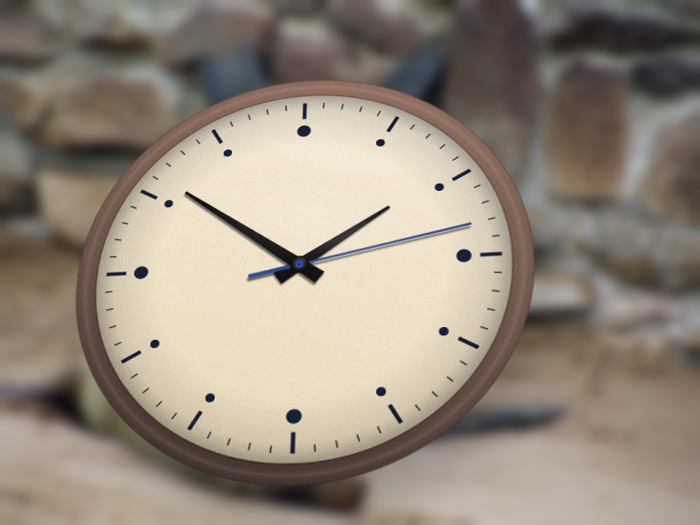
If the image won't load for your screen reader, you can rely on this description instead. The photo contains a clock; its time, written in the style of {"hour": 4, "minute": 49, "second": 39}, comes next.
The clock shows {"hour": 1, "minute": 51, "second": 13}
